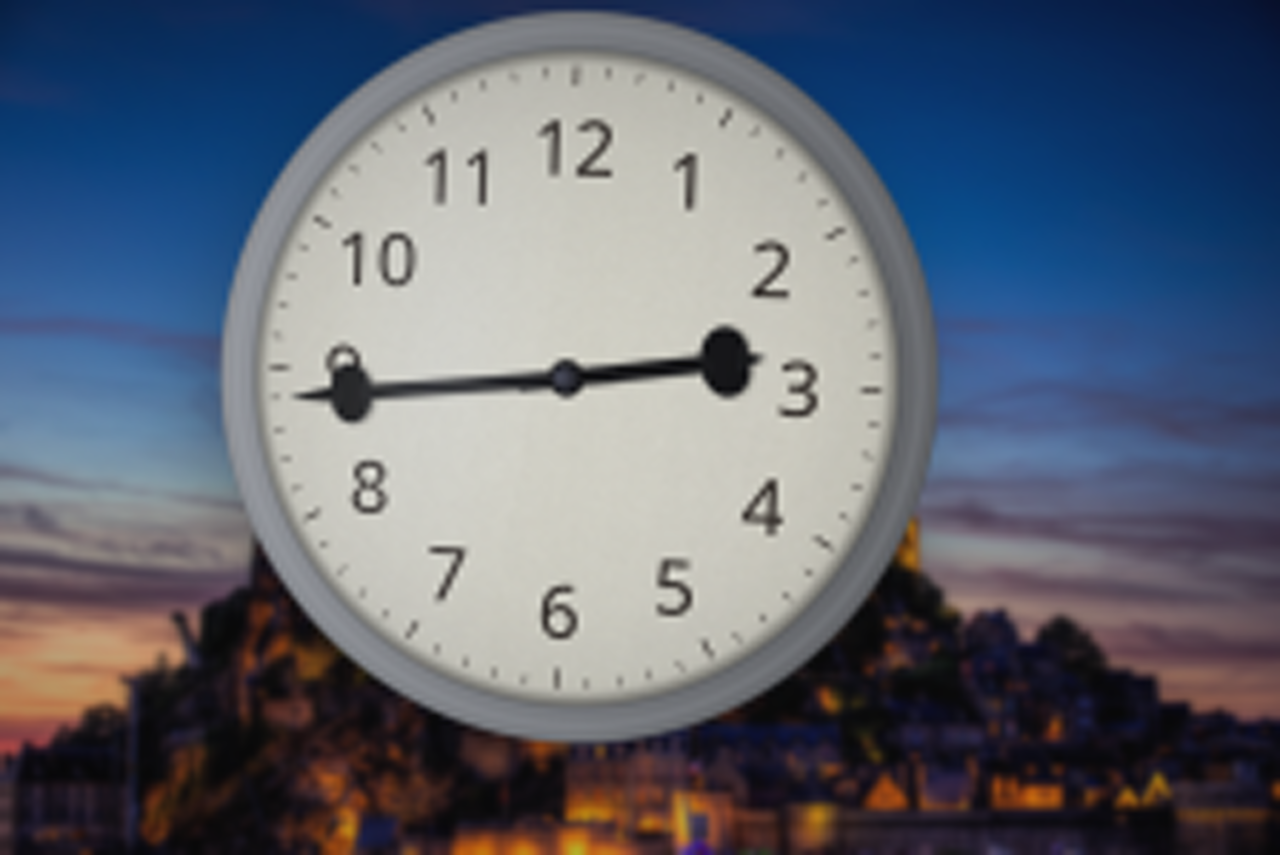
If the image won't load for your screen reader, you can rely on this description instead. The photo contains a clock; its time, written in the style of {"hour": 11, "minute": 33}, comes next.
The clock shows {"hour": 2, "minute": 44}
